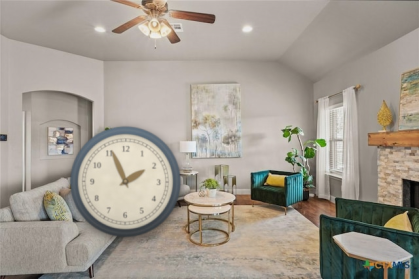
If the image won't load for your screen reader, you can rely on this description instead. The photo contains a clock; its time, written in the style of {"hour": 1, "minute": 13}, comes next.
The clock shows {"hour": 1, "minute": 56}
